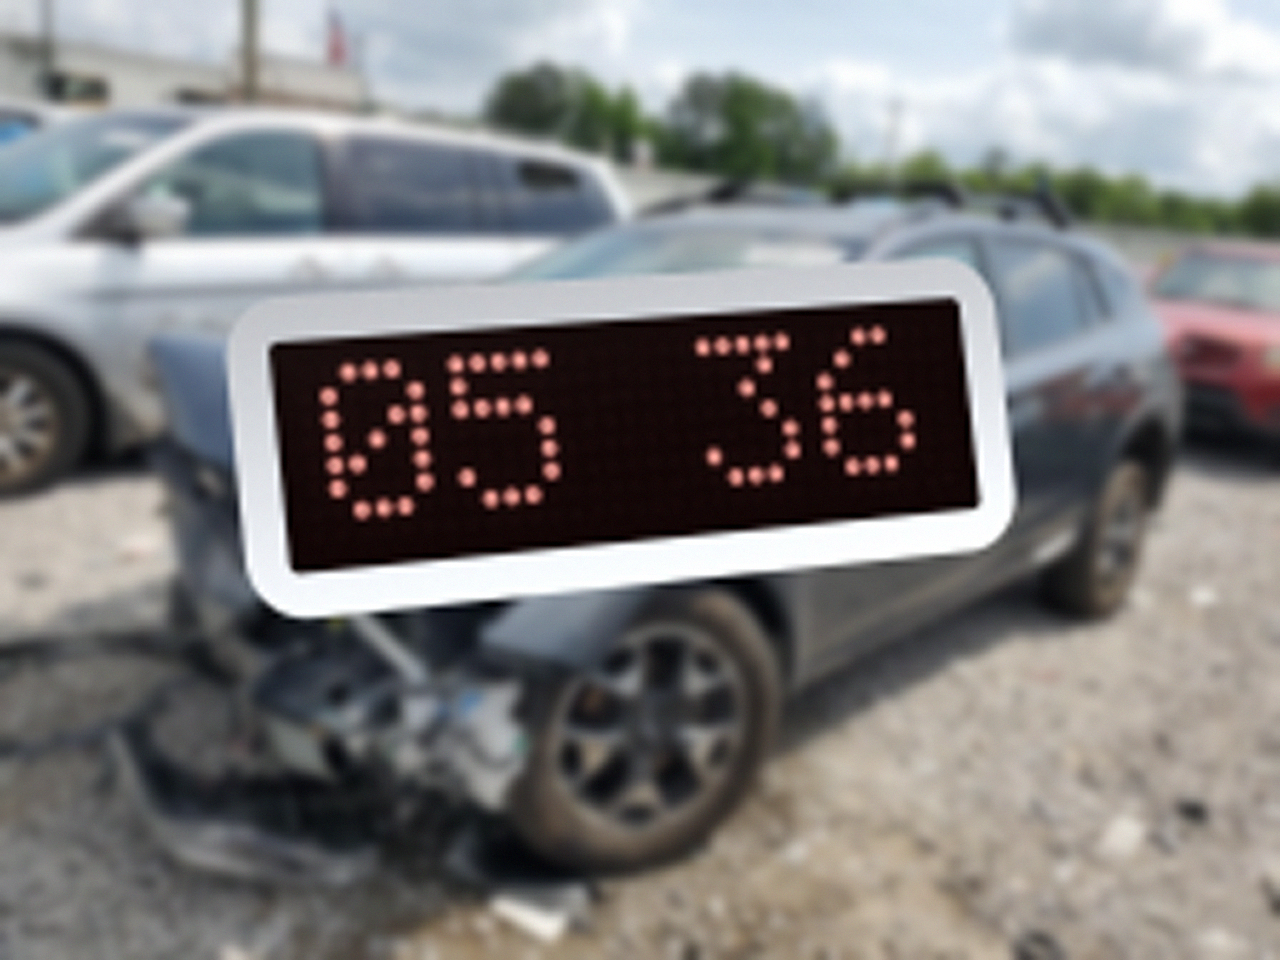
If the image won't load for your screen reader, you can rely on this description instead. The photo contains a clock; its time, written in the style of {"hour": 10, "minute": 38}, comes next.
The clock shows {"hour": 5, "minute": 36}
